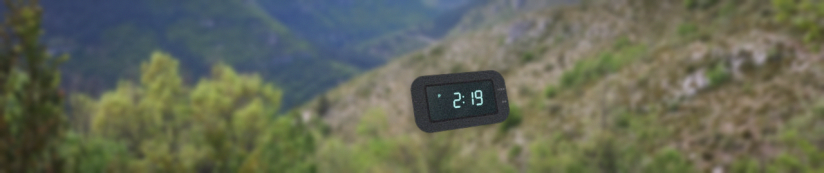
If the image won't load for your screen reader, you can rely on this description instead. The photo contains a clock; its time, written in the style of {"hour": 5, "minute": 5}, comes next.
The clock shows {"hour": 2, "minute": 19}
